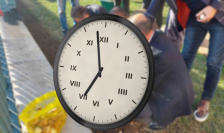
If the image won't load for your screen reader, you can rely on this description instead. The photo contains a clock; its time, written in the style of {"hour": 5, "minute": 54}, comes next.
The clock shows {"hour": 6, "minute": 58}
